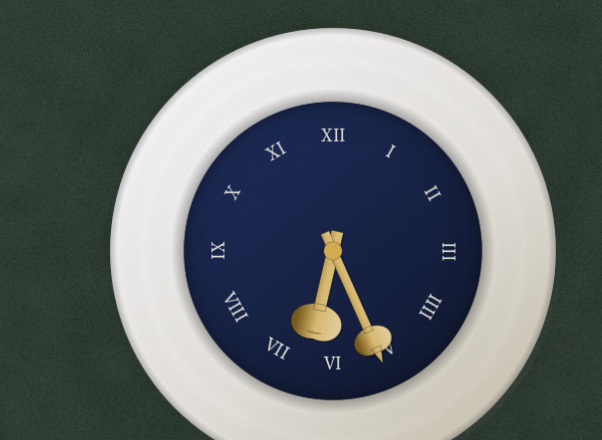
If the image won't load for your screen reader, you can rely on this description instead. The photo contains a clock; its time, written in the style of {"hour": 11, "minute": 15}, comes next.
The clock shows {"hour": 6, "minute": 26}
